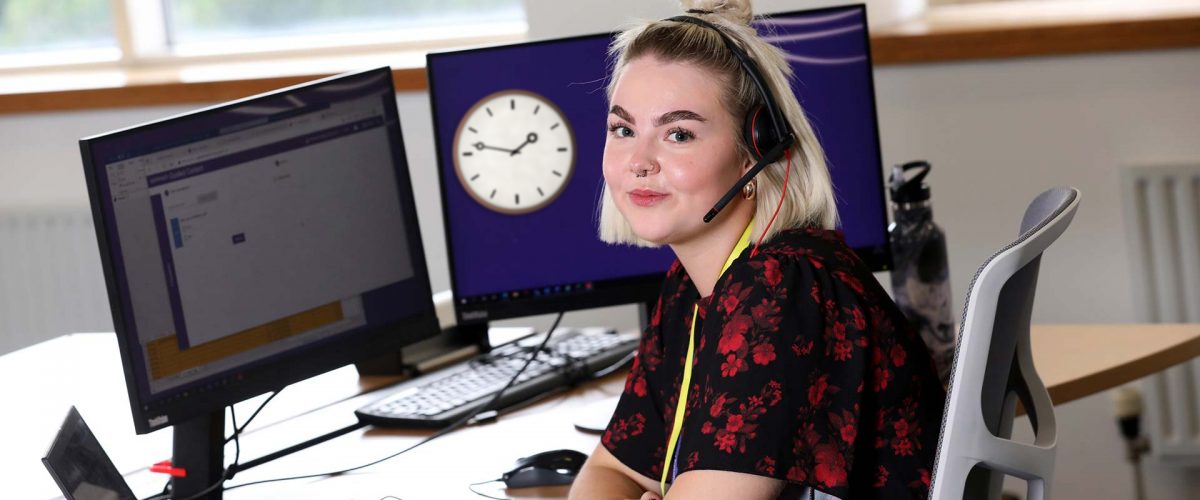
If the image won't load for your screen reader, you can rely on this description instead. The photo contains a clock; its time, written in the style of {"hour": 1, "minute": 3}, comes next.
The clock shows {"hour": 1, "minute": 47}
